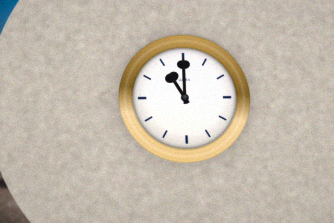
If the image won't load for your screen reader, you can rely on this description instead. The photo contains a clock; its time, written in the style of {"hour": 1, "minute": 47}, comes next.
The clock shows {"hour": 11, "minute": 0}
